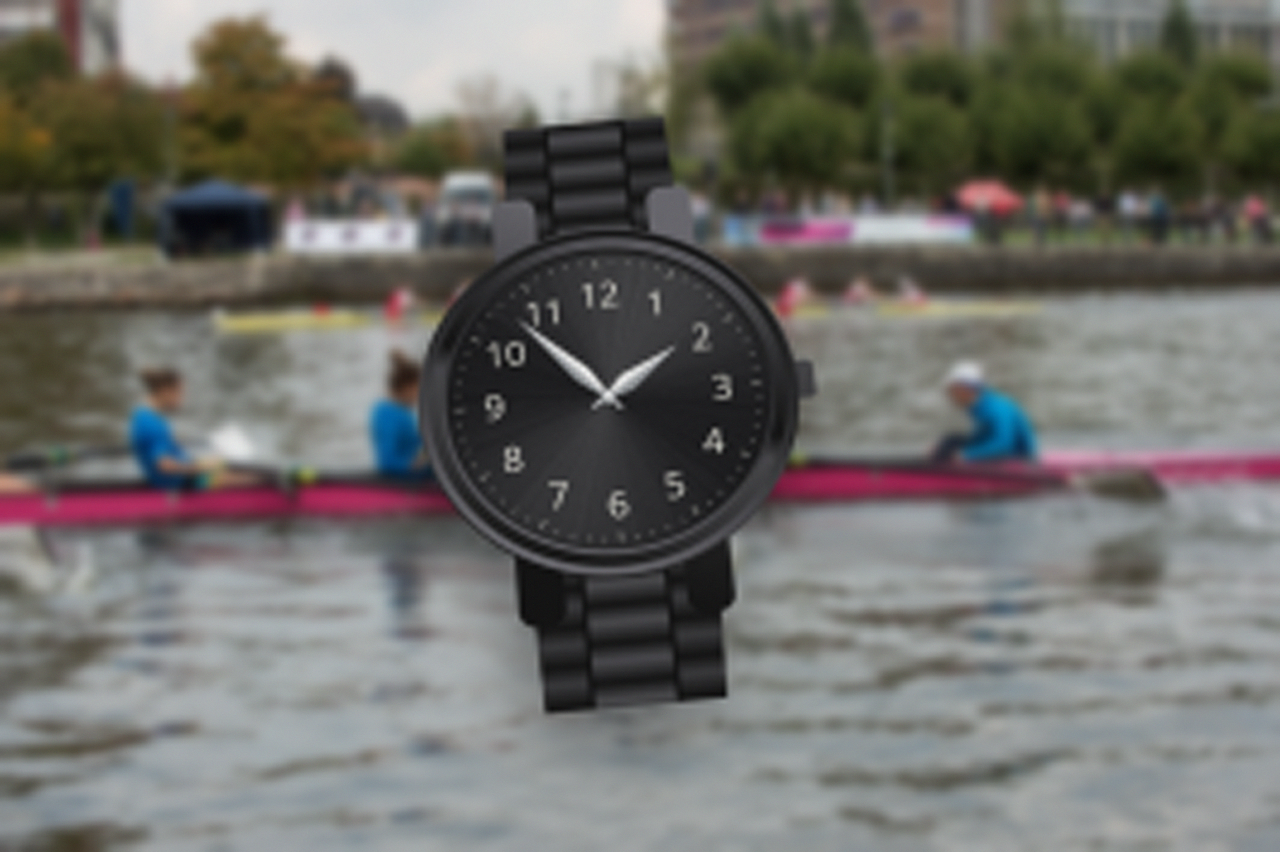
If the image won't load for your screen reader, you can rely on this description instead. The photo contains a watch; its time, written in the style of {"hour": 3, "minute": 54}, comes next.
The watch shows {"hour": 1, "minute": 53}
